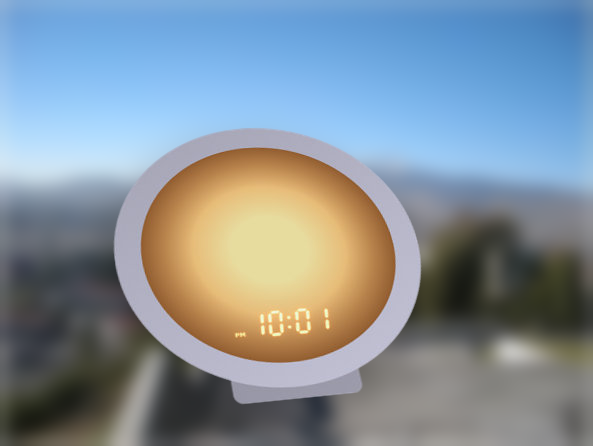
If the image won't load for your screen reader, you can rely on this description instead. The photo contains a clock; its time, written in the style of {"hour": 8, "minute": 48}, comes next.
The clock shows {"hour": 10, "minute": 1}
